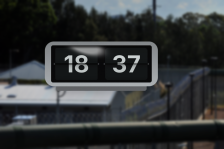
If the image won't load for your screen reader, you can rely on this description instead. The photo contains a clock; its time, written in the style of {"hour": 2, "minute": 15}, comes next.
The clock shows {"hour": 18, "minute": 37}
